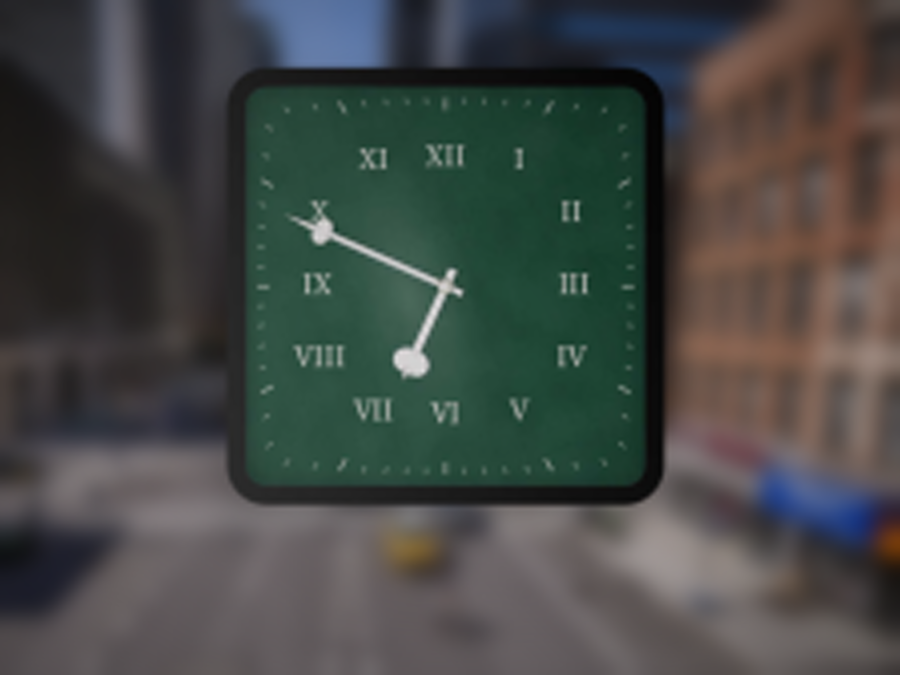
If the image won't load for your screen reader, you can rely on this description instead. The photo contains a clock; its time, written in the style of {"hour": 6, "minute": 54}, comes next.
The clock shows {"hour": 6, "minute": 49}
